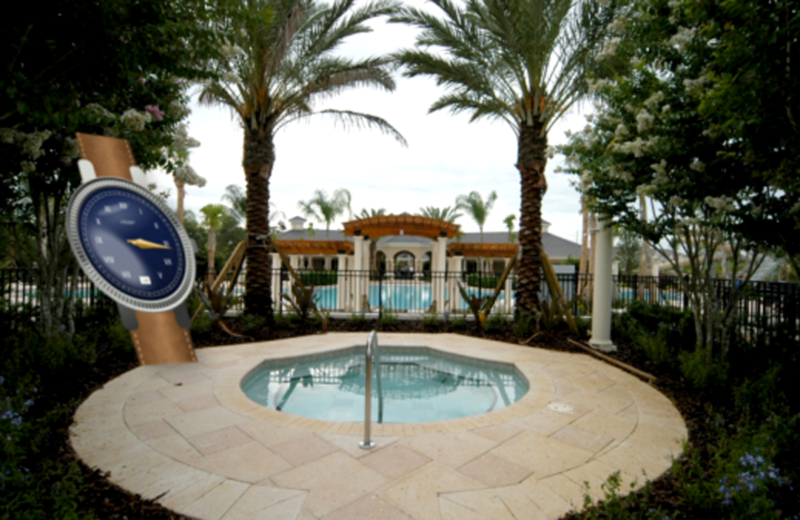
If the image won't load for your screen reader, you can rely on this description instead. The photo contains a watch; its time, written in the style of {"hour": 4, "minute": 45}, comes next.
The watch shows {"hour": 3, "minute": 16}
